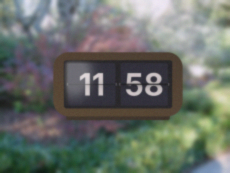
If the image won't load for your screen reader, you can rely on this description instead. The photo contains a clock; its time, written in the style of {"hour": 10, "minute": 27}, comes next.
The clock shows {"hour": 11, "minute": 58}
